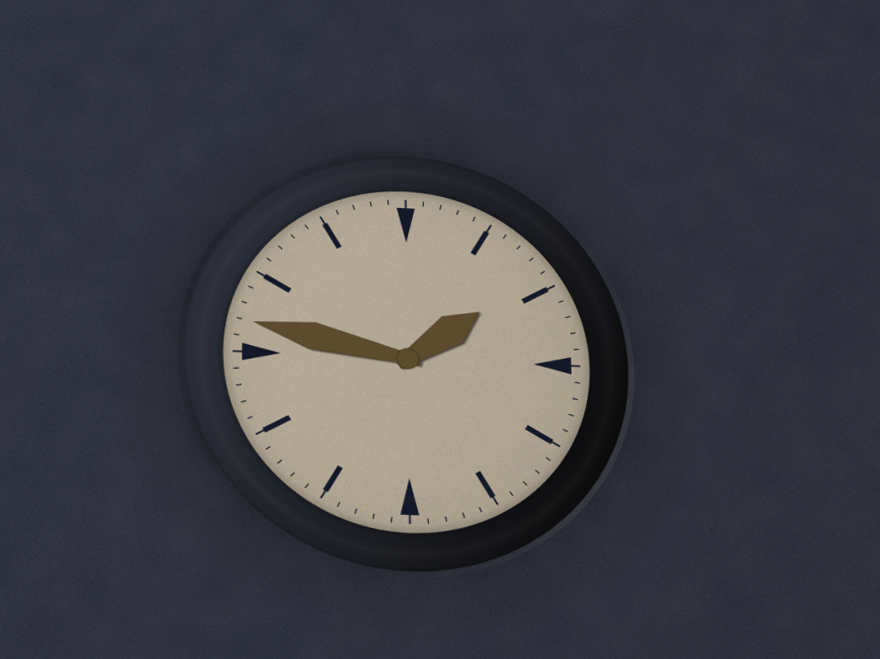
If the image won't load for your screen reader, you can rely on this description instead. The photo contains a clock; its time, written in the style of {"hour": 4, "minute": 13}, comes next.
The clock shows {"hour": 1, "minute": 47}
